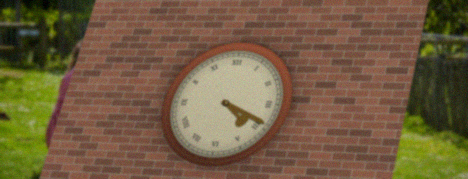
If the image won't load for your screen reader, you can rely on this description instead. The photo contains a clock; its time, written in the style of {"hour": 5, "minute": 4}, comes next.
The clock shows {"hour": 4, "minute": 19}
